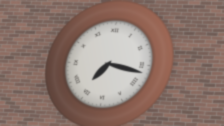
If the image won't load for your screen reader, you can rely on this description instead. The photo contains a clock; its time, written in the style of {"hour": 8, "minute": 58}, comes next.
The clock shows {"hour": 7, "minute": 17}
